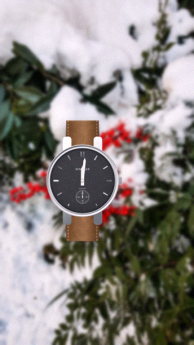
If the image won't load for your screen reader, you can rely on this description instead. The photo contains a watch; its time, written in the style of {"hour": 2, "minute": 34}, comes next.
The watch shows {"hour": 12, "minute": 1}
